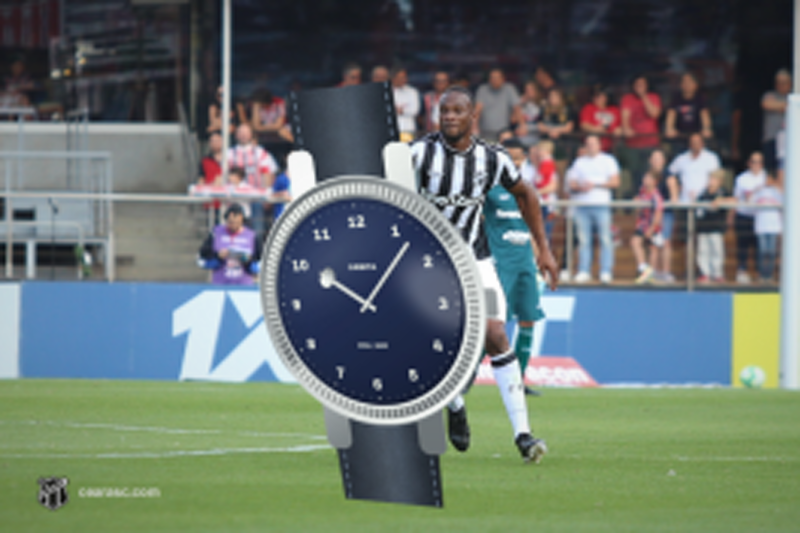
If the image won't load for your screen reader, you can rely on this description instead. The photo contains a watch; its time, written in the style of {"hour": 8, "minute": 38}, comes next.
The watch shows {"hour": 10, "minute": 7}
